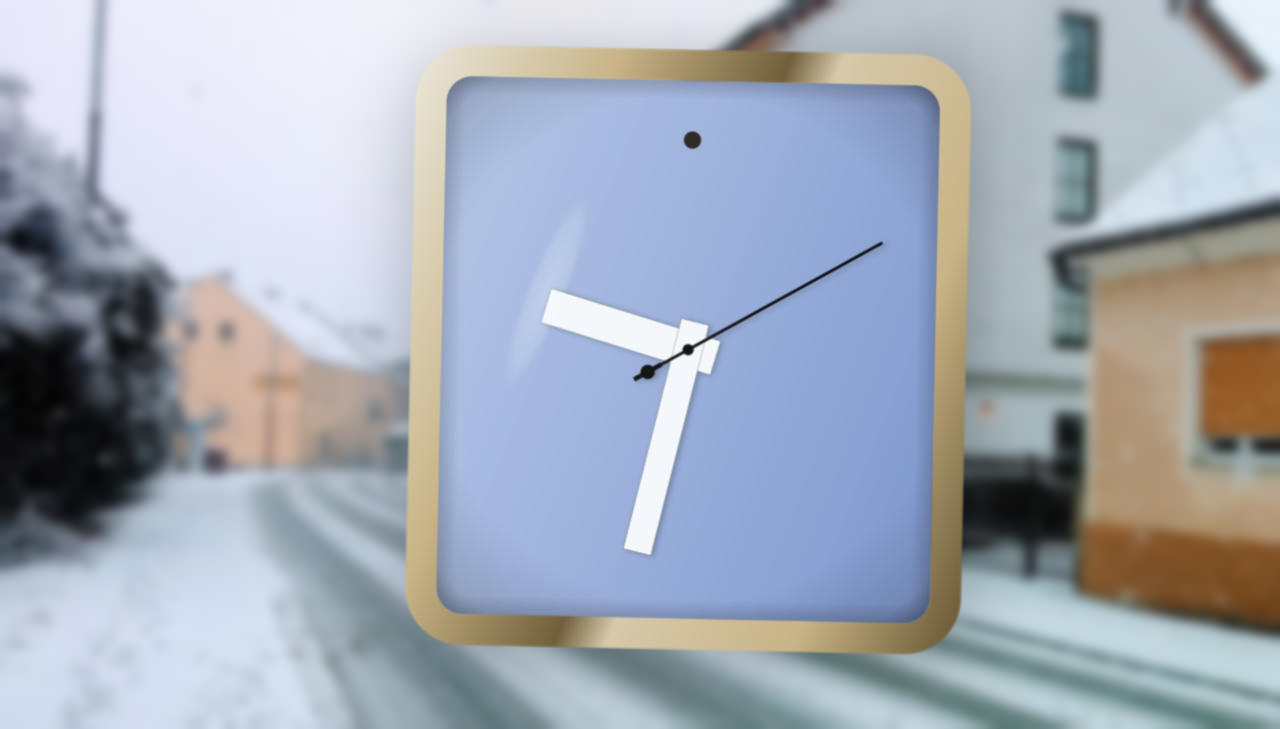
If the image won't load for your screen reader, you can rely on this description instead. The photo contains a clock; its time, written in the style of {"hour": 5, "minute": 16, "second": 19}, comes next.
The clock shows {"hour": 9, "minute": 32, "second": 10}
